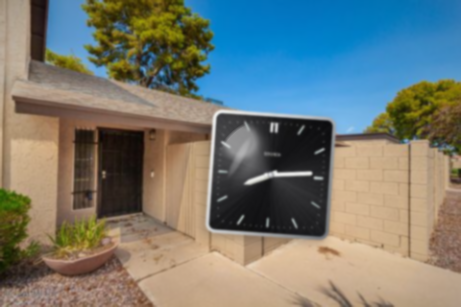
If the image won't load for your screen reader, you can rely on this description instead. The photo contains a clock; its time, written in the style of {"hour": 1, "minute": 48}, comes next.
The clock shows {"hour": 8, "minute": 14}
